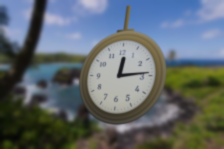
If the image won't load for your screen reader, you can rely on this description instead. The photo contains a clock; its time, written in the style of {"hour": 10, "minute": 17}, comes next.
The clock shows {"hour": 12, "minute": 14}
